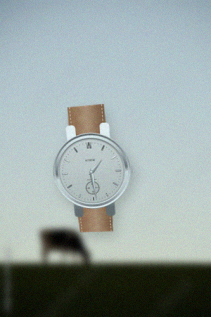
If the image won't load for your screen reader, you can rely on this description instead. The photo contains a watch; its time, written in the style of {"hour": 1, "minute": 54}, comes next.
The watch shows {"hour": 1, "minute": 29}
